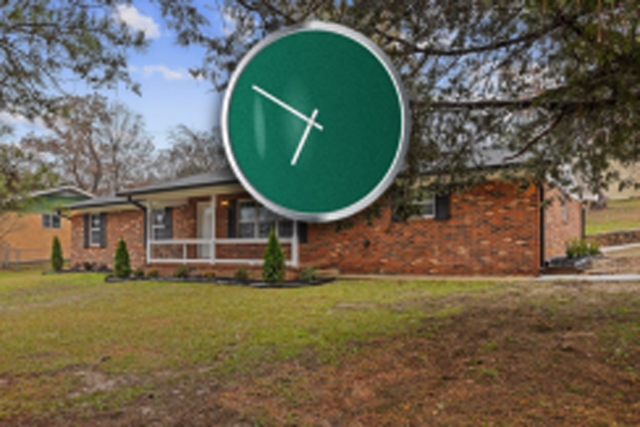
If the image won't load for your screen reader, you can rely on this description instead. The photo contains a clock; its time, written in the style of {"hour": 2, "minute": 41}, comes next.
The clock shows {"hour": 6, "minute": 50}
